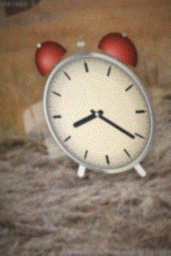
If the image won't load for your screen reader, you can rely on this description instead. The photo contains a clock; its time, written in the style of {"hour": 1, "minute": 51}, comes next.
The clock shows {"hour": 8, "minute": 21}
